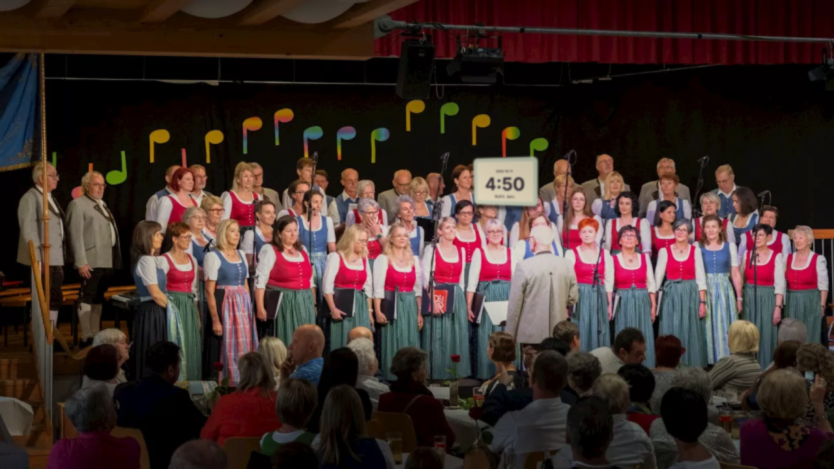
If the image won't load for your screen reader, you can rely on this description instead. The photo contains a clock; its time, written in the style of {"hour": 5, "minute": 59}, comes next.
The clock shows {"hour": 4, "minute": 50}
